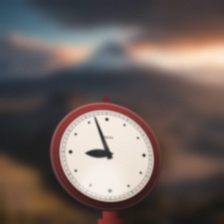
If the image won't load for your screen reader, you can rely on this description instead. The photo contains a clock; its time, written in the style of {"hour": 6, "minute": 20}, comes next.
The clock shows {"hour": 8, "minute": 57}
